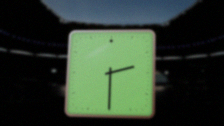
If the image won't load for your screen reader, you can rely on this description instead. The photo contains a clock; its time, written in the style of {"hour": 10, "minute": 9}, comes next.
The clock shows {"hour": 2, "minute": 30}
